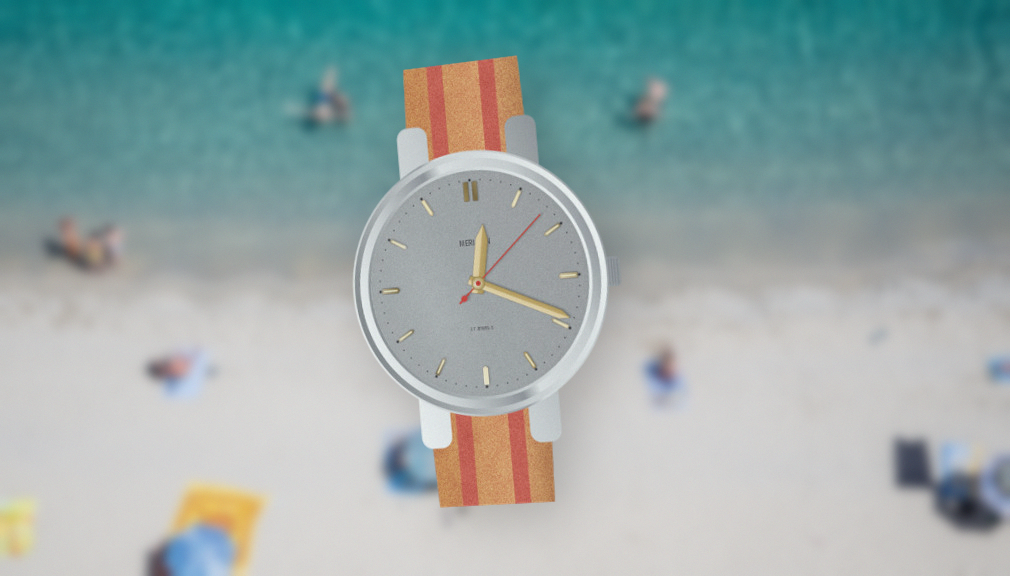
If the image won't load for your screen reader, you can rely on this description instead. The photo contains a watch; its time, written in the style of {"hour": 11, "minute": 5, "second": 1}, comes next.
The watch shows {"hour": 12, "minute": 19, "second": 8}
